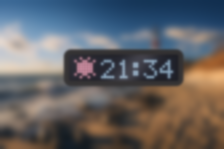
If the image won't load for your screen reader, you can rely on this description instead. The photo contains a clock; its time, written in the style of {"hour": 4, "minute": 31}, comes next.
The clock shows {"hour": 21, "minute": 34}
